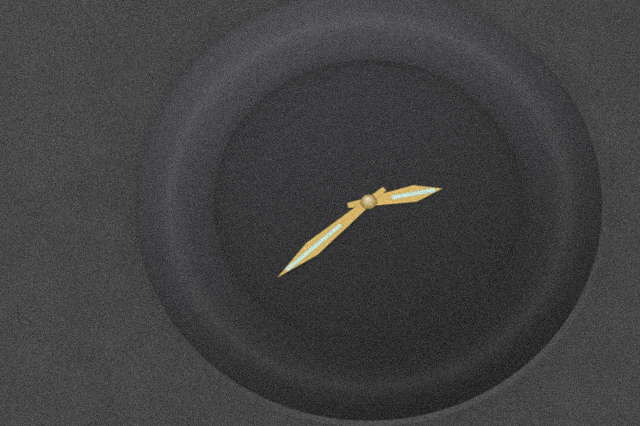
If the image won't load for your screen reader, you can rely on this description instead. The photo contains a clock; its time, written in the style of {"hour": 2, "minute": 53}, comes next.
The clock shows {"hour": 2, "minute": 38}
